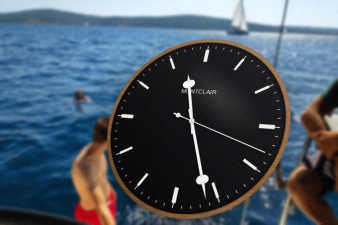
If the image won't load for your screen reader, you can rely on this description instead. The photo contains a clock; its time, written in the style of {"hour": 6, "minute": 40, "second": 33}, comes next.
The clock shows {"hour": 11, "minute": 26, "second": 18}
